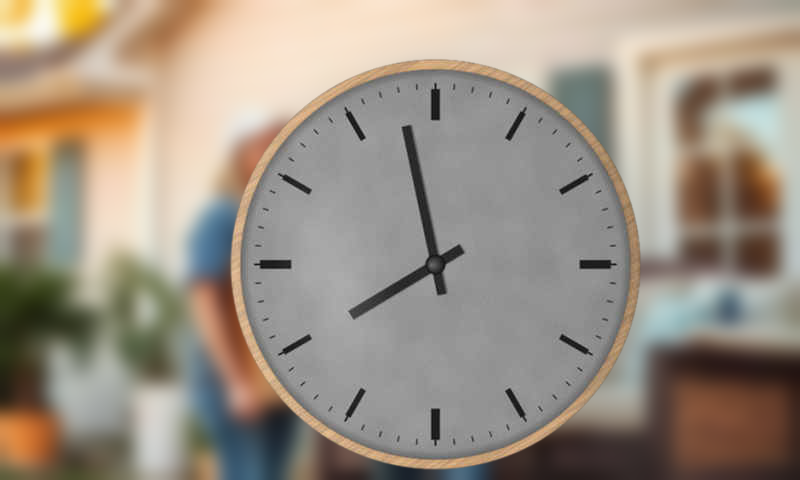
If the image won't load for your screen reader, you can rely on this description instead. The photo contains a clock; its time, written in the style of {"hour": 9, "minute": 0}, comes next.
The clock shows {"hour": 7, "minute": 58}
